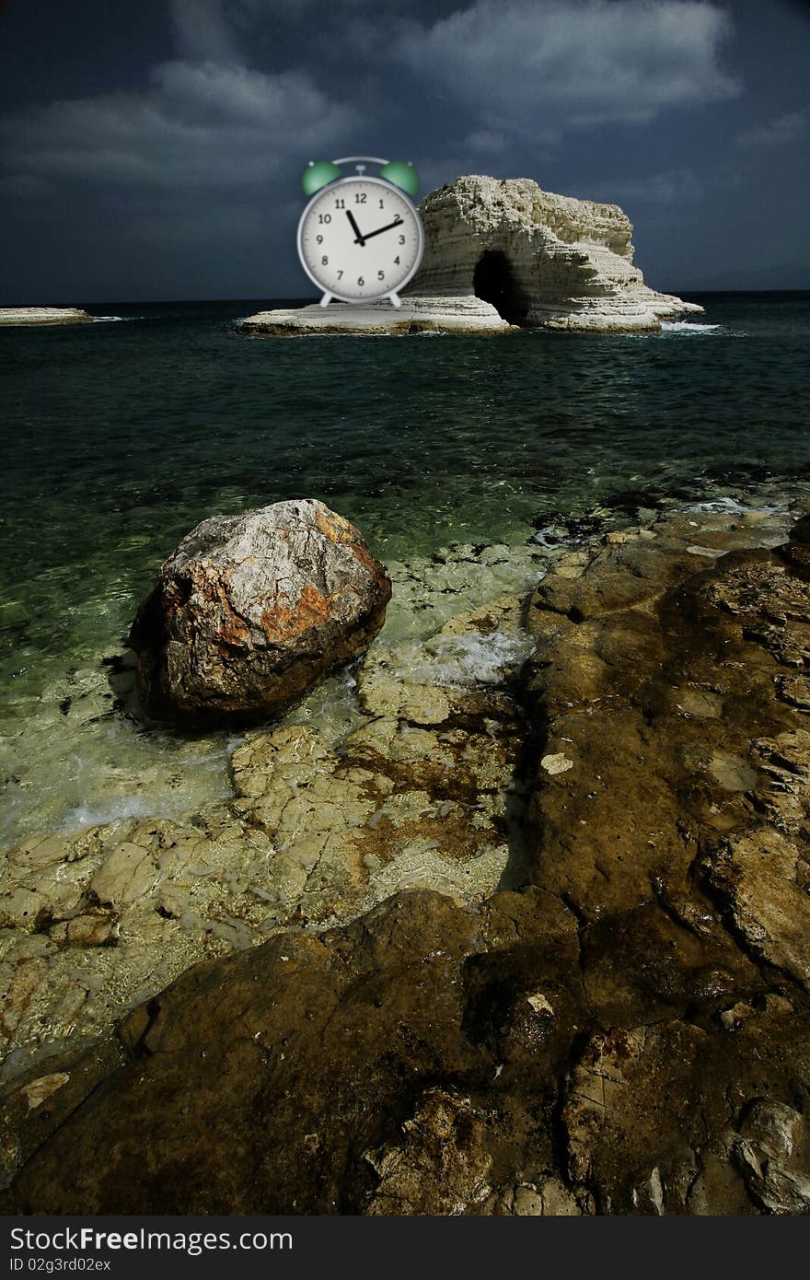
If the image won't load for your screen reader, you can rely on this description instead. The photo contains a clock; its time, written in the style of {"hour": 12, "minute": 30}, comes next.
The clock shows {"hour": 11, "minute": 11}
